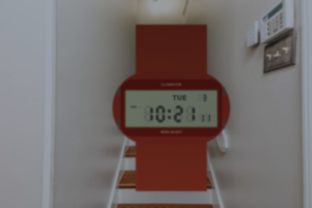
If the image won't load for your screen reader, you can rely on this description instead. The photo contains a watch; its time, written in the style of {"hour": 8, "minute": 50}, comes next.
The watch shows {"hour": 10, "minute": 21}
